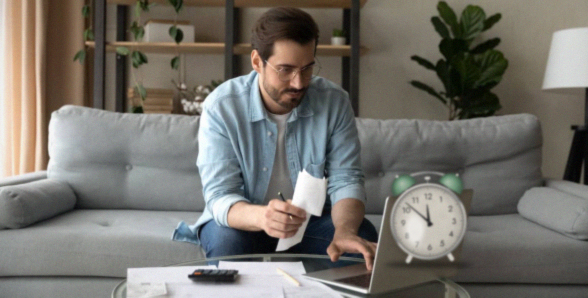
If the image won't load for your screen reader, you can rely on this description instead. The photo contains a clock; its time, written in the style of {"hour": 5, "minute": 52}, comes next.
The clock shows {"hour": 11, "minute": 52}
